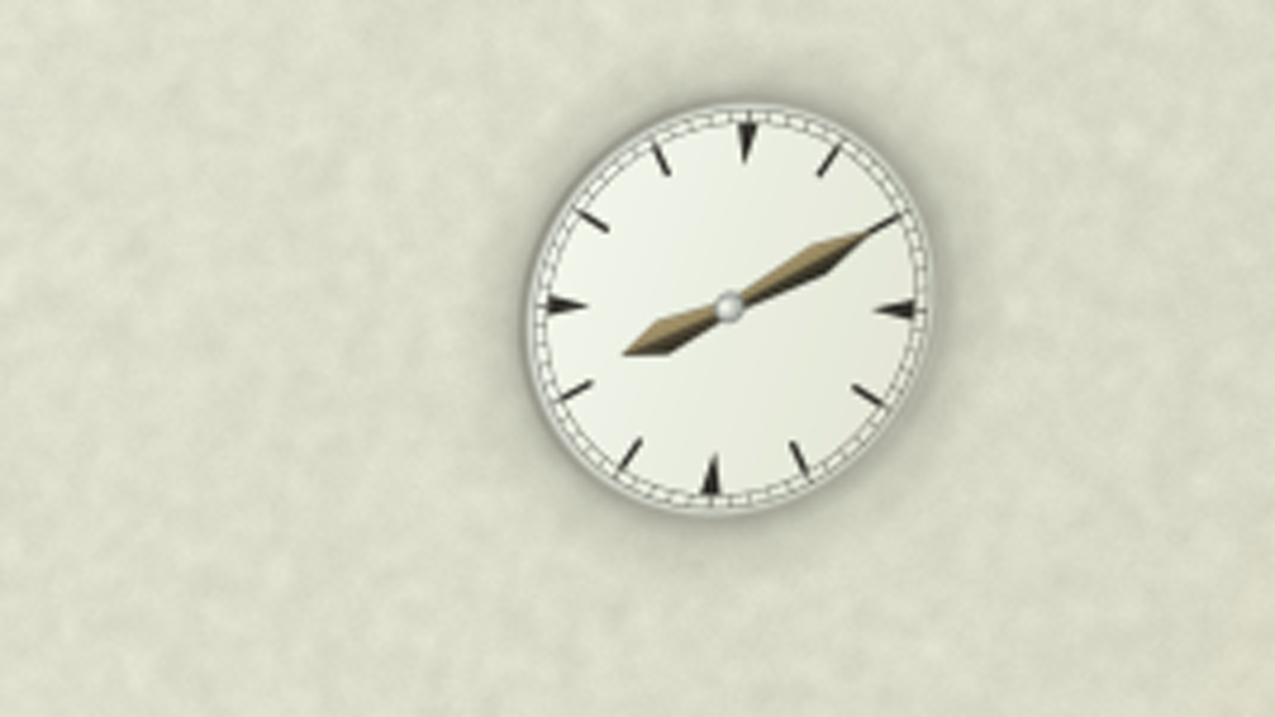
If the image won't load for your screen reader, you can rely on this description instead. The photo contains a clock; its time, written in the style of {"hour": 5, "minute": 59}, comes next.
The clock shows {"hour": 8, "minute": 10}
